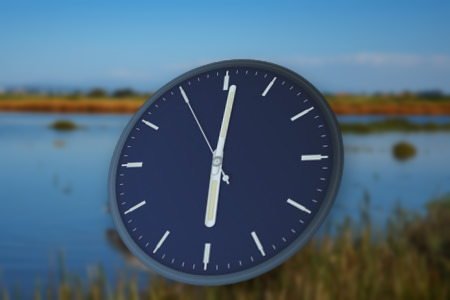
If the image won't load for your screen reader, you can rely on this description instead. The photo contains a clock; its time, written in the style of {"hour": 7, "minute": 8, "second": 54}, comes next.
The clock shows {"hour": 6, "minute": 0, "second": 55}
